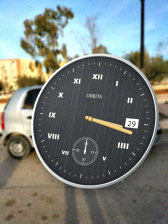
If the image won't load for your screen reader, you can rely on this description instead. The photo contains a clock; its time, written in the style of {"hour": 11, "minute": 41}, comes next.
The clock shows {"hour": 3, "minute": 17}
